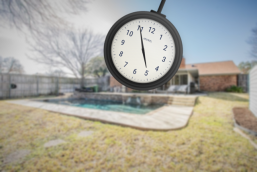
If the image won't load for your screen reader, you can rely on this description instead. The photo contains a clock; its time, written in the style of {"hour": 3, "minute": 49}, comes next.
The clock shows {"hour": 4, "minute": 55}
